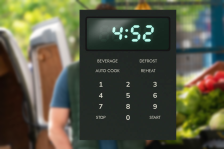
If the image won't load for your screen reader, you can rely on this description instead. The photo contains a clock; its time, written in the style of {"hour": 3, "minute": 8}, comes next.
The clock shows {"hour": 4, "minute": 52}
